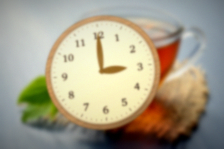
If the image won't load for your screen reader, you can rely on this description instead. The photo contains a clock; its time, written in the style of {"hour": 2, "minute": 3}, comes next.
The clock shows {"hour": 3, "minute": 0}
